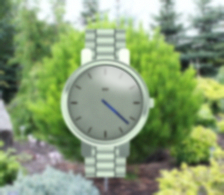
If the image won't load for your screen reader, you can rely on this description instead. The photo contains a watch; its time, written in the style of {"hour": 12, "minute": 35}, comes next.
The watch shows {"hour": 4, "minute": 22}
